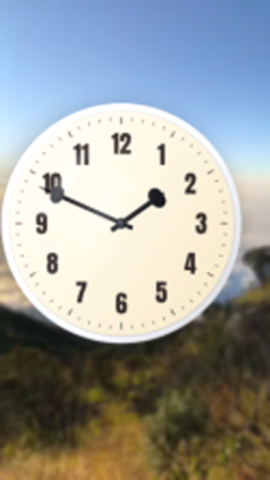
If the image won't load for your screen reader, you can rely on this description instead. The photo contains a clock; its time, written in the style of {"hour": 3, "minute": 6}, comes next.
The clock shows {"hour": 1, "minute": 49}
